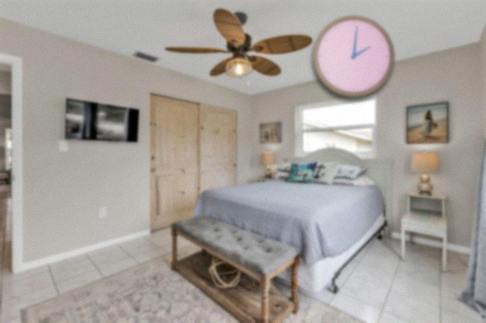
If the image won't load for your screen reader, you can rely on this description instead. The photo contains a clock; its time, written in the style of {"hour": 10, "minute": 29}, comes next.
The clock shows {"hour": 2, "minute": 1}
